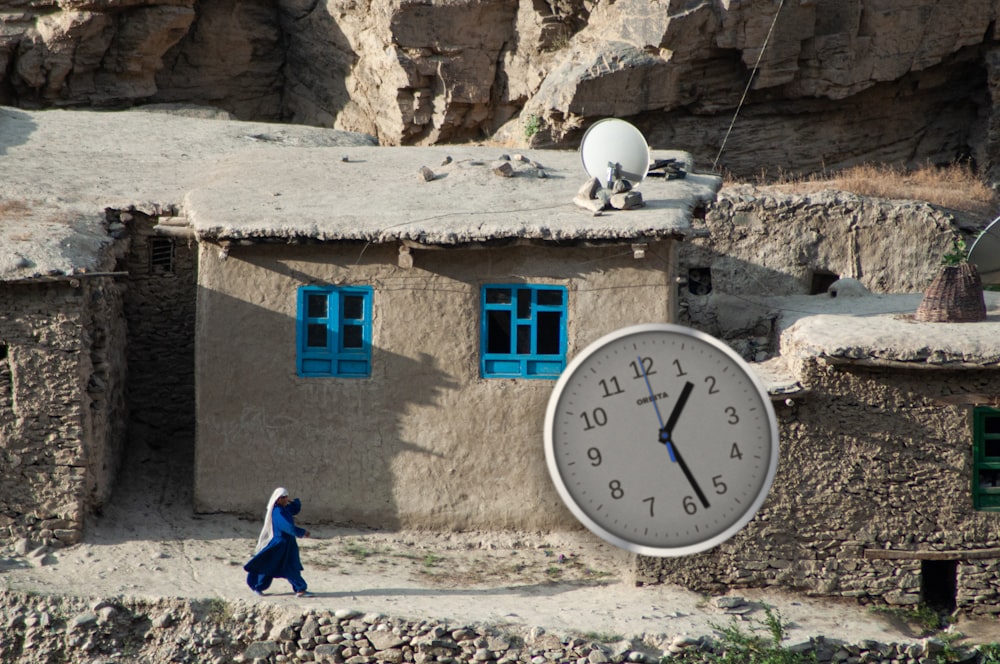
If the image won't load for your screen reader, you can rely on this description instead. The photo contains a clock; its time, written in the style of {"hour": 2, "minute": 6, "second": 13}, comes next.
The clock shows {"hour": 1, "minute": 28, "second": 0}
